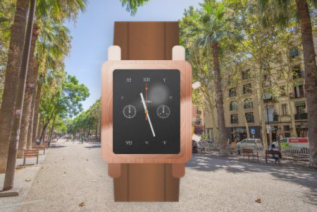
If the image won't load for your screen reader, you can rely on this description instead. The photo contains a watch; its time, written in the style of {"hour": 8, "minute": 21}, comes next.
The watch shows {"hour": 11, "minute": 27}
